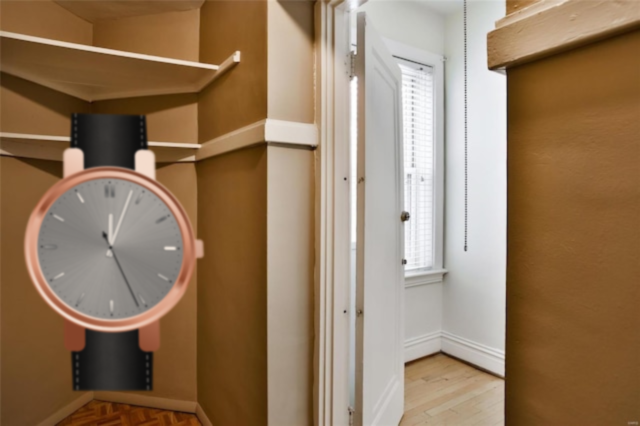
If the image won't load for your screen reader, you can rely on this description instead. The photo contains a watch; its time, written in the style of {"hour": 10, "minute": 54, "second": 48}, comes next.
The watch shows {"hour": 12, "minute": 3, "second": 26}
